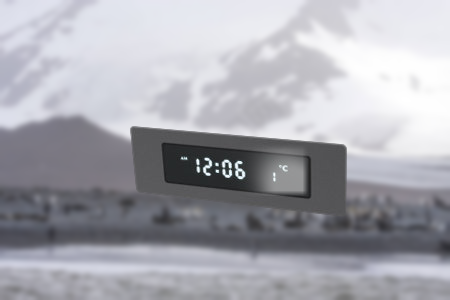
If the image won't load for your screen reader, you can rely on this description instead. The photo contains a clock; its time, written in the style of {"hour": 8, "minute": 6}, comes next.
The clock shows {"hour": 12, "minute": 6}
